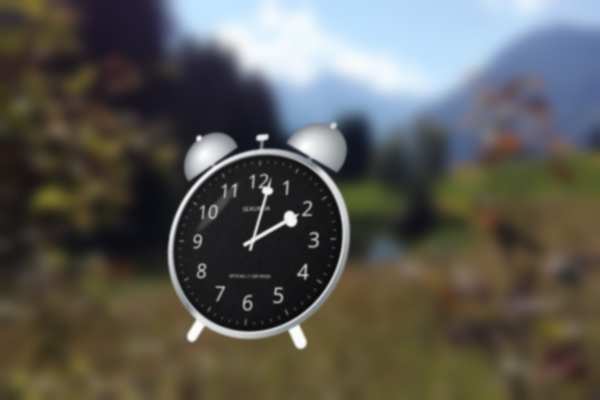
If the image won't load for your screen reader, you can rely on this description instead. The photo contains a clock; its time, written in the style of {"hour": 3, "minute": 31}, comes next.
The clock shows {"hour": 2, "minute": 2}
